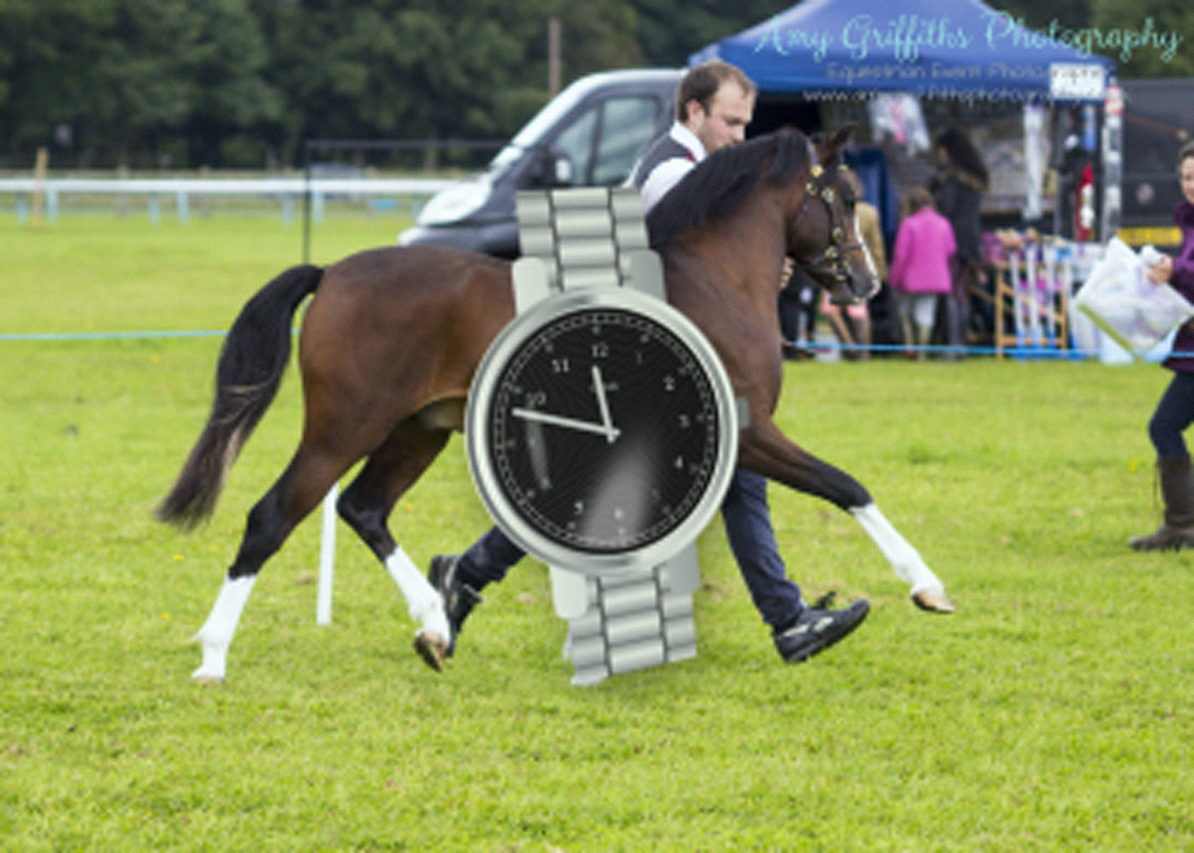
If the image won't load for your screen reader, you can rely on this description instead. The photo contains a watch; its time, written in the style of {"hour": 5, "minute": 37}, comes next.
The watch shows {"hour": 11, "minute": 48}
